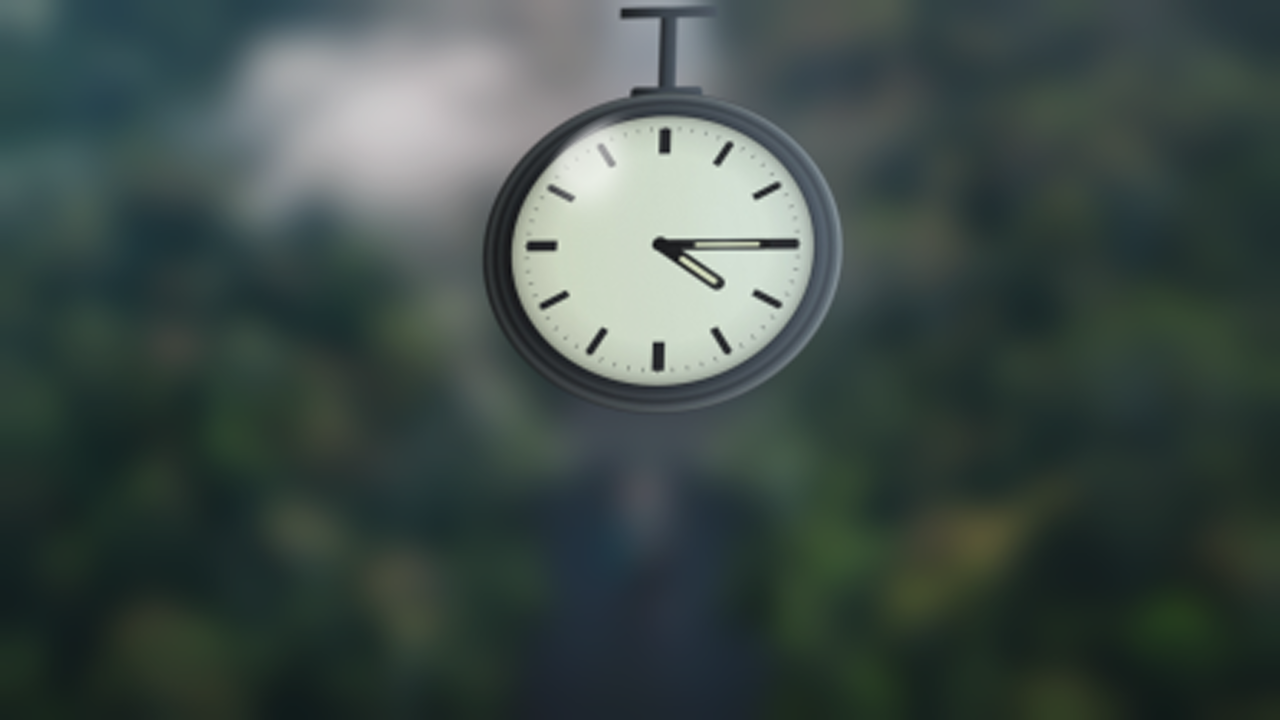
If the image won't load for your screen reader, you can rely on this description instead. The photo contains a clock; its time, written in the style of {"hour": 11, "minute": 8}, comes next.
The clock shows {"hour": 4, "minute": 15}
